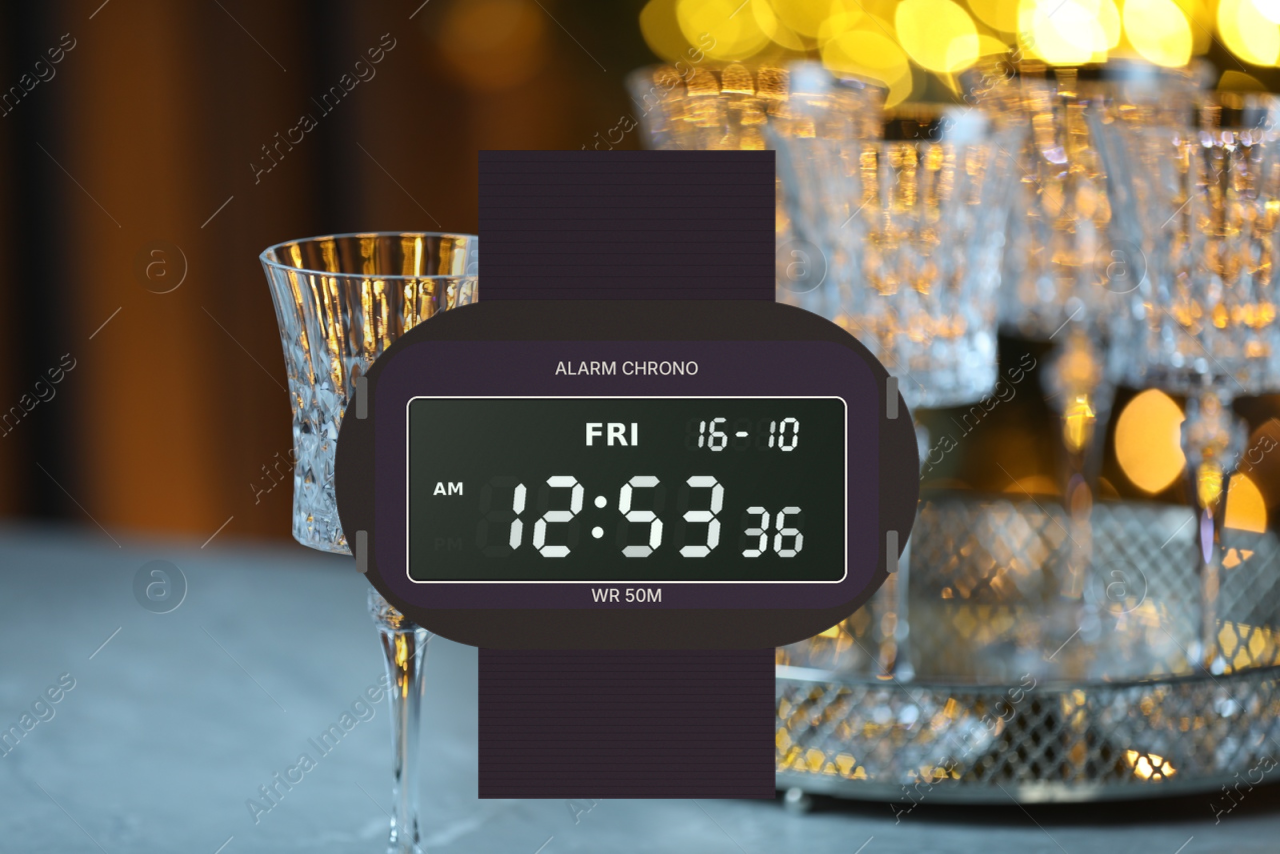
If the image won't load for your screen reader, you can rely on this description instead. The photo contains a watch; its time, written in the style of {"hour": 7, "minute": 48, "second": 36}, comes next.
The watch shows {"hour": 12, "minute": 53, "second": 36}
